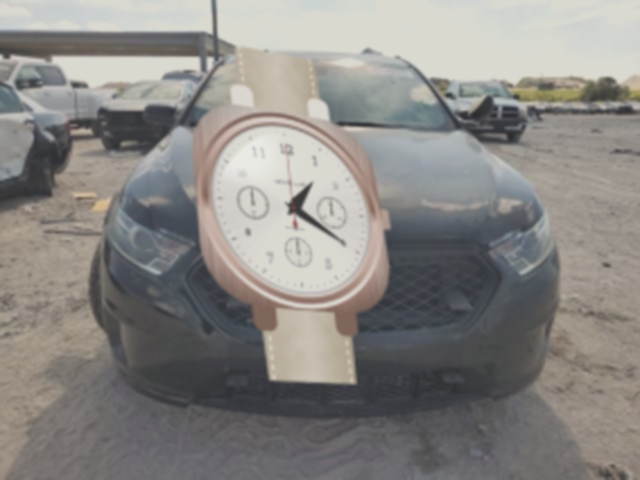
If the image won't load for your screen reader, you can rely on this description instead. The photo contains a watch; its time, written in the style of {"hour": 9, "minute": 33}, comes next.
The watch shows {"hour": 1, "minute": 20}
